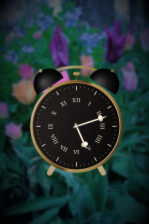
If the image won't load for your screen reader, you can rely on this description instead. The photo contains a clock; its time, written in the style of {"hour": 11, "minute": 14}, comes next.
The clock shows {"hour": 5, "minute": 12}
